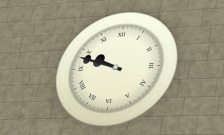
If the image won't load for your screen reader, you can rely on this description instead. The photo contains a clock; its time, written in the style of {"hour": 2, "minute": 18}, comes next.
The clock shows {"hour": 9, "minute": 48}
